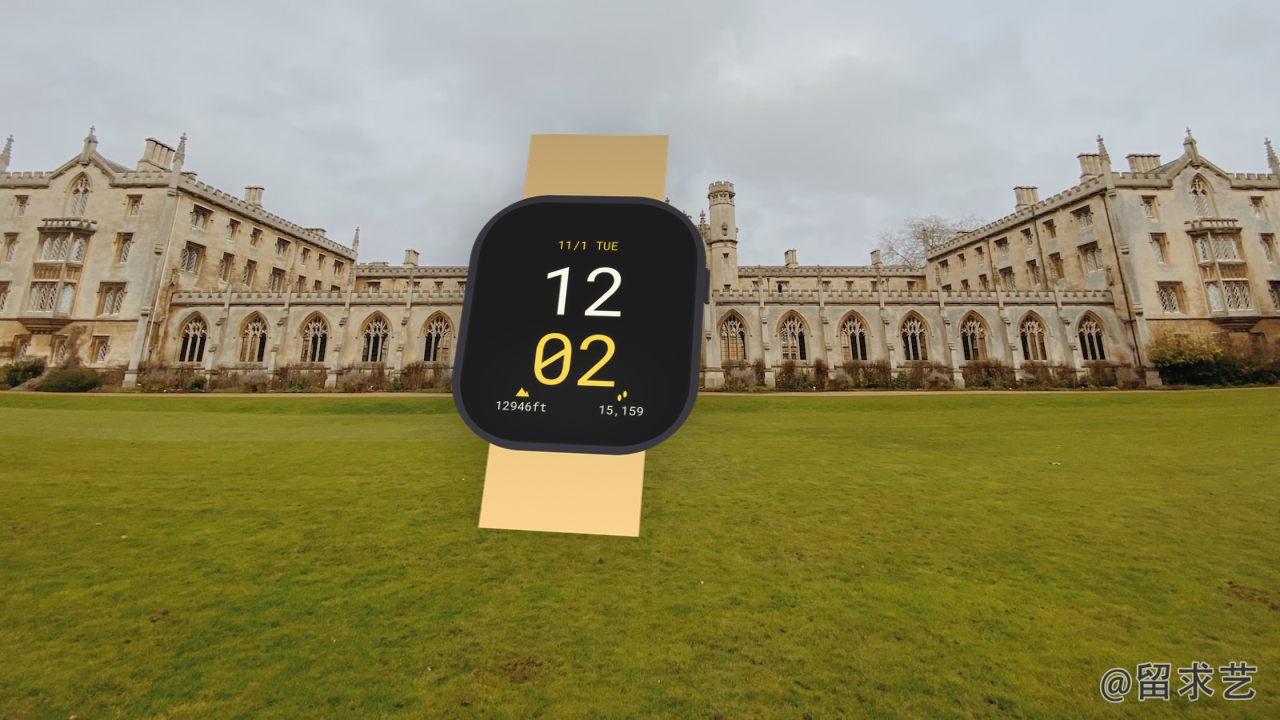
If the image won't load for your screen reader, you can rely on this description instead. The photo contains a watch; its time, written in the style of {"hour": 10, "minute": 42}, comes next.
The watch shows {"hour": 12, "minute": 2}
